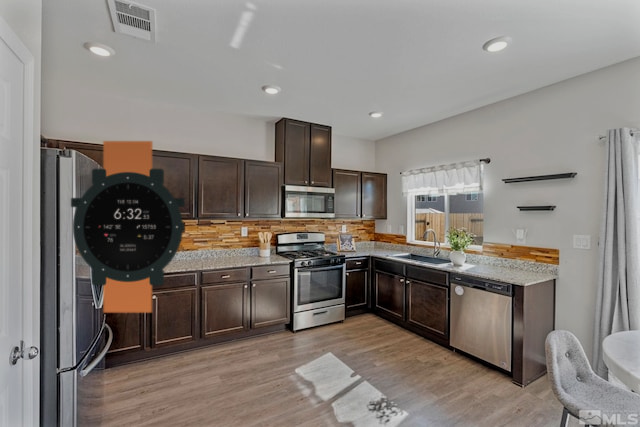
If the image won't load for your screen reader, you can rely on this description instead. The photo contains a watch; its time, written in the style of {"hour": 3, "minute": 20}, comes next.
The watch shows {"hour": 6, "minute": 32}
